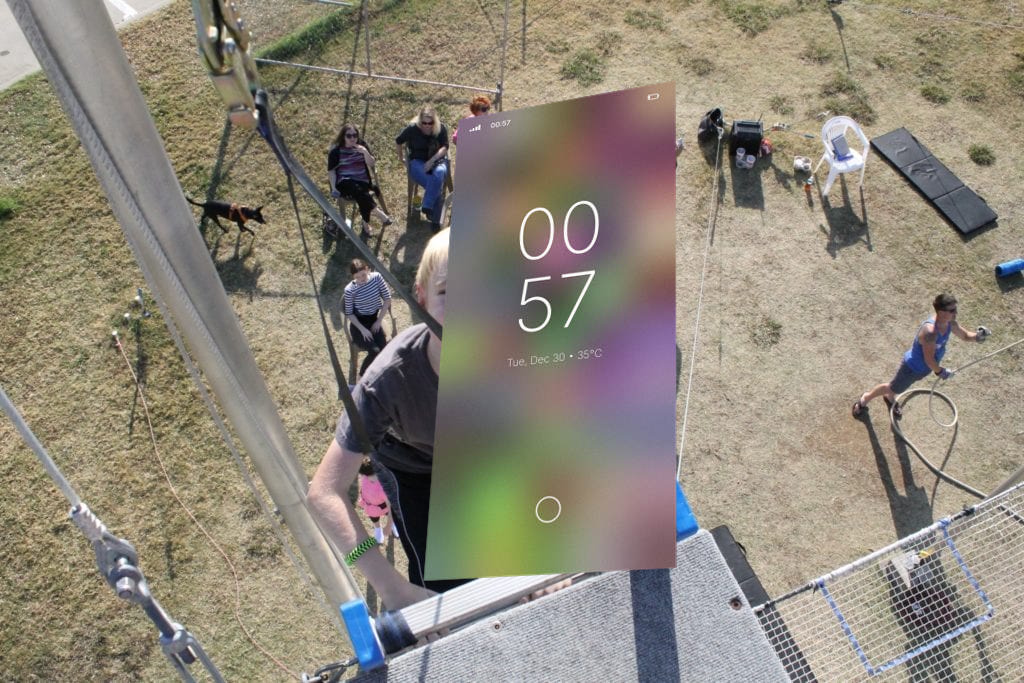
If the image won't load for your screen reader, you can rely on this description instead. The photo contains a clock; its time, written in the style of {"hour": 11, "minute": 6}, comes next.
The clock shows {"hour": 0, "minute": 57}
